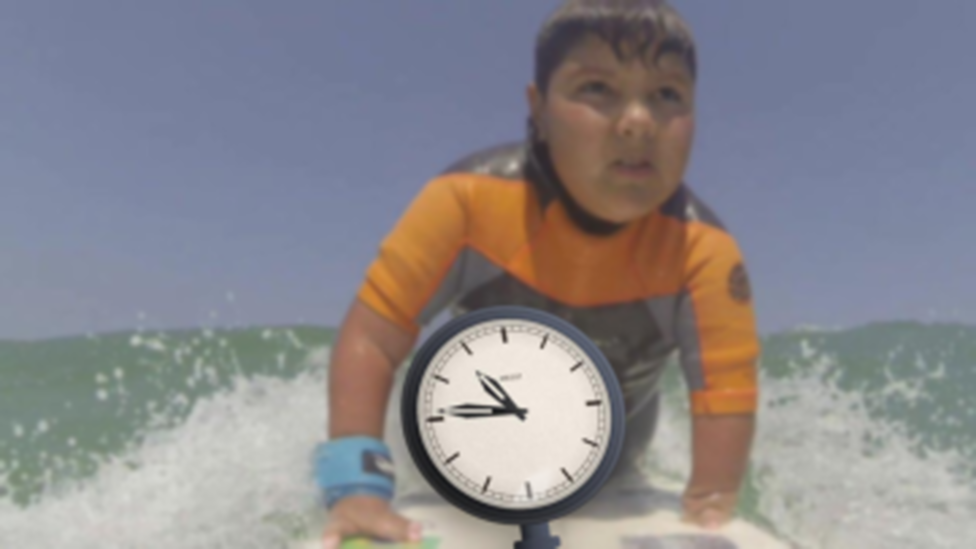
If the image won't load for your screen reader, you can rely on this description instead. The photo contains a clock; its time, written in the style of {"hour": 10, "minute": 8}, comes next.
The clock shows {"hour": 10, "minute": 46}
